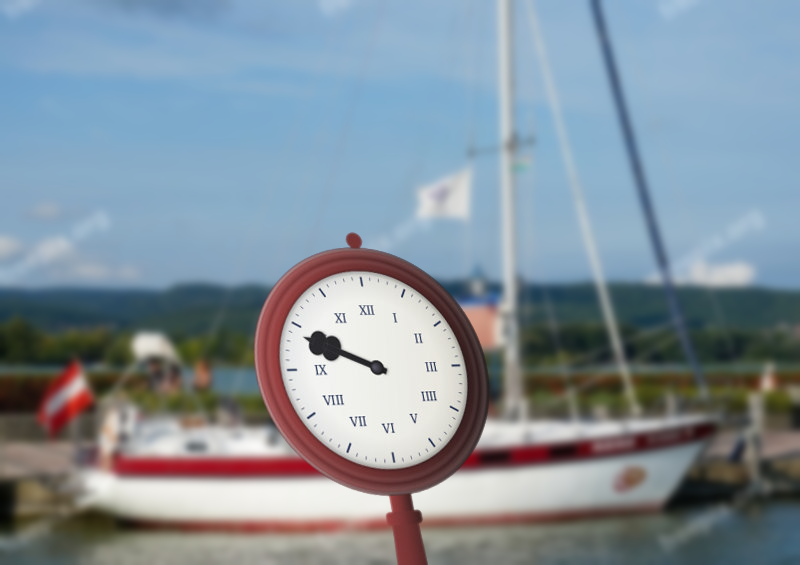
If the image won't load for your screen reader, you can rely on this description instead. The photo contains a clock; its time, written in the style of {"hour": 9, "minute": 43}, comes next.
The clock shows {"hour": 9, "minute": 49}
